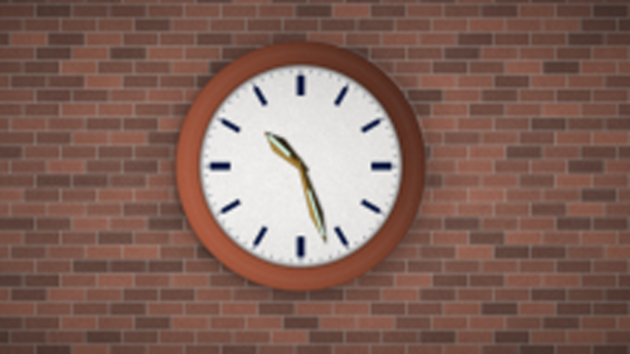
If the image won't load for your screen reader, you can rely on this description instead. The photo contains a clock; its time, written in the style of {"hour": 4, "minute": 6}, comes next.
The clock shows {"hour": 10, "minute": 27}
